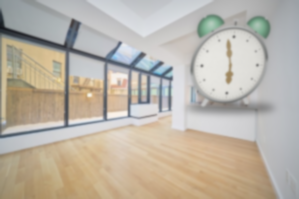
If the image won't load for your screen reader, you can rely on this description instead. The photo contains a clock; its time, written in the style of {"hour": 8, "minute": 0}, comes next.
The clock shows {"hour": 5, "minute": 58}
